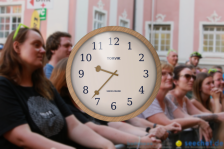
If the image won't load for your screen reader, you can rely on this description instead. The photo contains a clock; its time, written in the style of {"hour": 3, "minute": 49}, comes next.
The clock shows {"hour": 9, "minute": 37}
